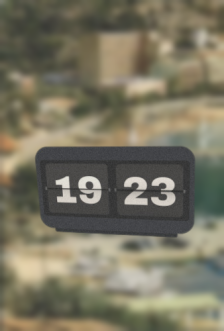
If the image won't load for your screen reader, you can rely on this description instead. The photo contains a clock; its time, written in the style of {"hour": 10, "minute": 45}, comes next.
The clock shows {"hour": 19, "minute": 23}
